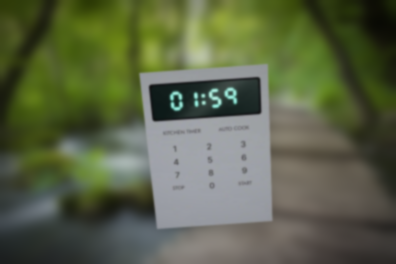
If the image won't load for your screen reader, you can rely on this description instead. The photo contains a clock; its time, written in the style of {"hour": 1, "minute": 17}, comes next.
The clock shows {"hour": 1, "minute": 59}
